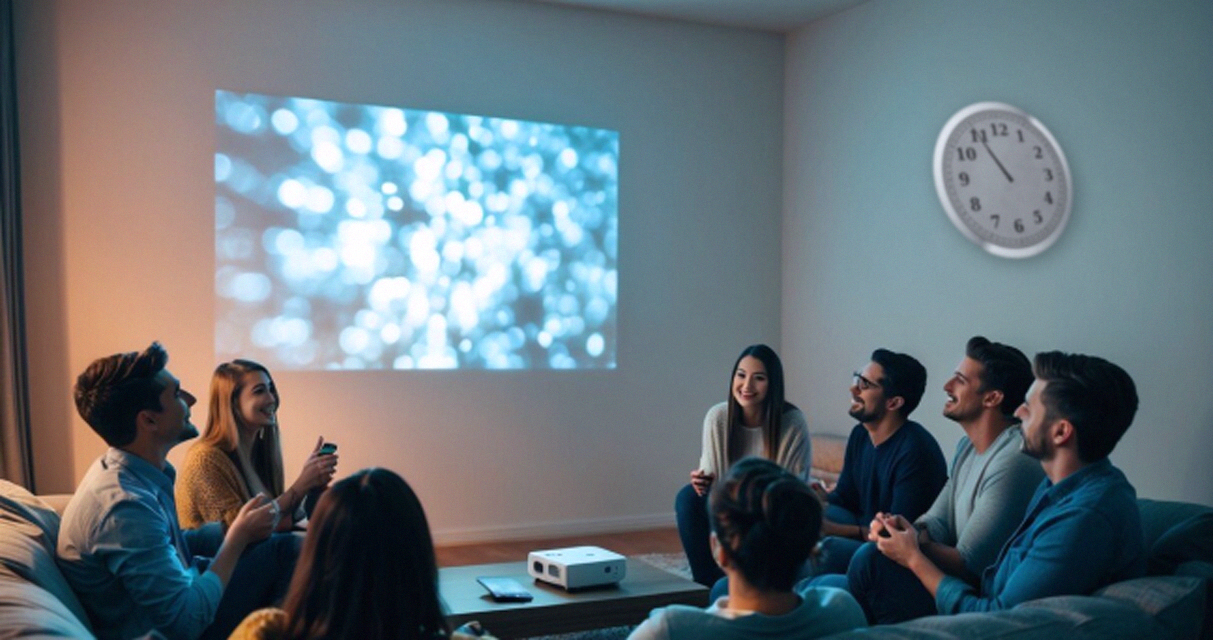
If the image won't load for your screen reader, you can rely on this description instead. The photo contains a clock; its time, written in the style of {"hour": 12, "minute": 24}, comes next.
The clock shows {"hour": 10, "minute": 55}
